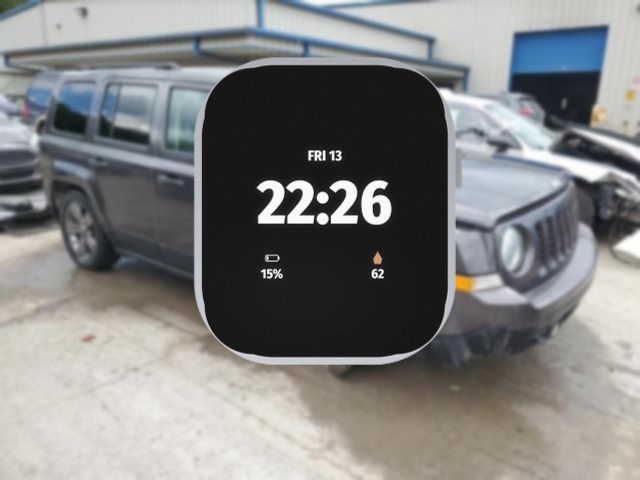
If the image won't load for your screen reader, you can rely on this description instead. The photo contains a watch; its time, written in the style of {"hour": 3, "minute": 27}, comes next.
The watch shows {"hour": 22, "minute": 26}
